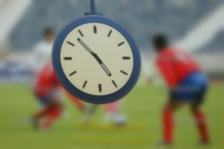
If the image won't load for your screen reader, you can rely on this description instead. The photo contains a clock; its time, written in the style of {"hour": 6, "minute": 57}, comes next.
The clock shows {"hour": 4, "minute": 53}
